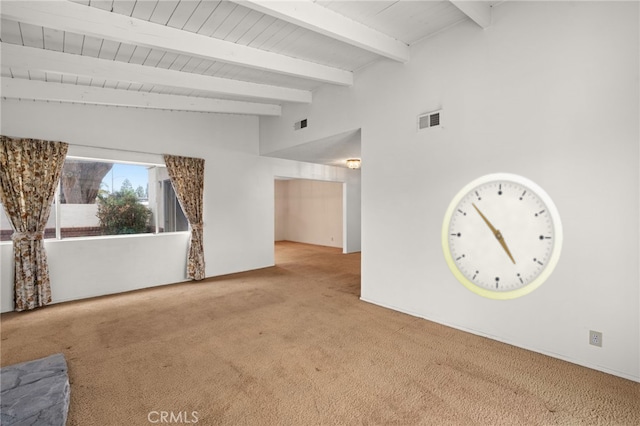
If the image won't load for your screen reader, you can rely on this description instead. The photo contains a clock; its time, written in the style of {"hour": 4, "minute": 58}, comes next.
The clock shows {"hour": 4, "minute": 53}
